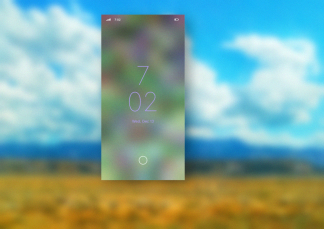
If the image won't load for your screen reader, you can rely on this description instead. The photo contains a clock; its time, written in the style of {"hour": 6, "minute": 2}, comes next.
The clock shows {"hour": 7, "minute": 2}
